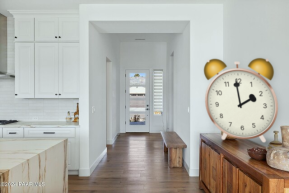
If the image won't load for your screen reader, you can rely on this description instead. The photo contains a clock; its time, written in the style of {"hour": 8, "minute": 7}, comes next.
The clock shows {"hour": 1, "minute": 59}
